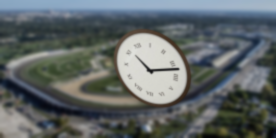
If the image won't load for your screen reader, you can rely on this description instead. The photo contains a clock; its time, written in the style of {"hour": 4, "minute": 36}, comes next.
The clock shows {"hour": 11, "minute": 17}
